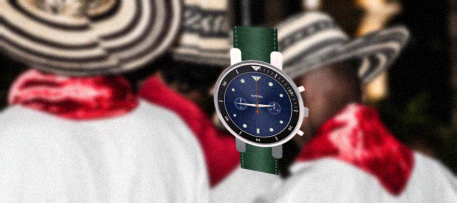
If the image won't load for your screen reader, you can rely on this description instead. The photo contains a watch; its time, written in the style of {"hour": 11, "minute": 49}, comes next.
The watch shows {"hour": 2, "minute": 45}
